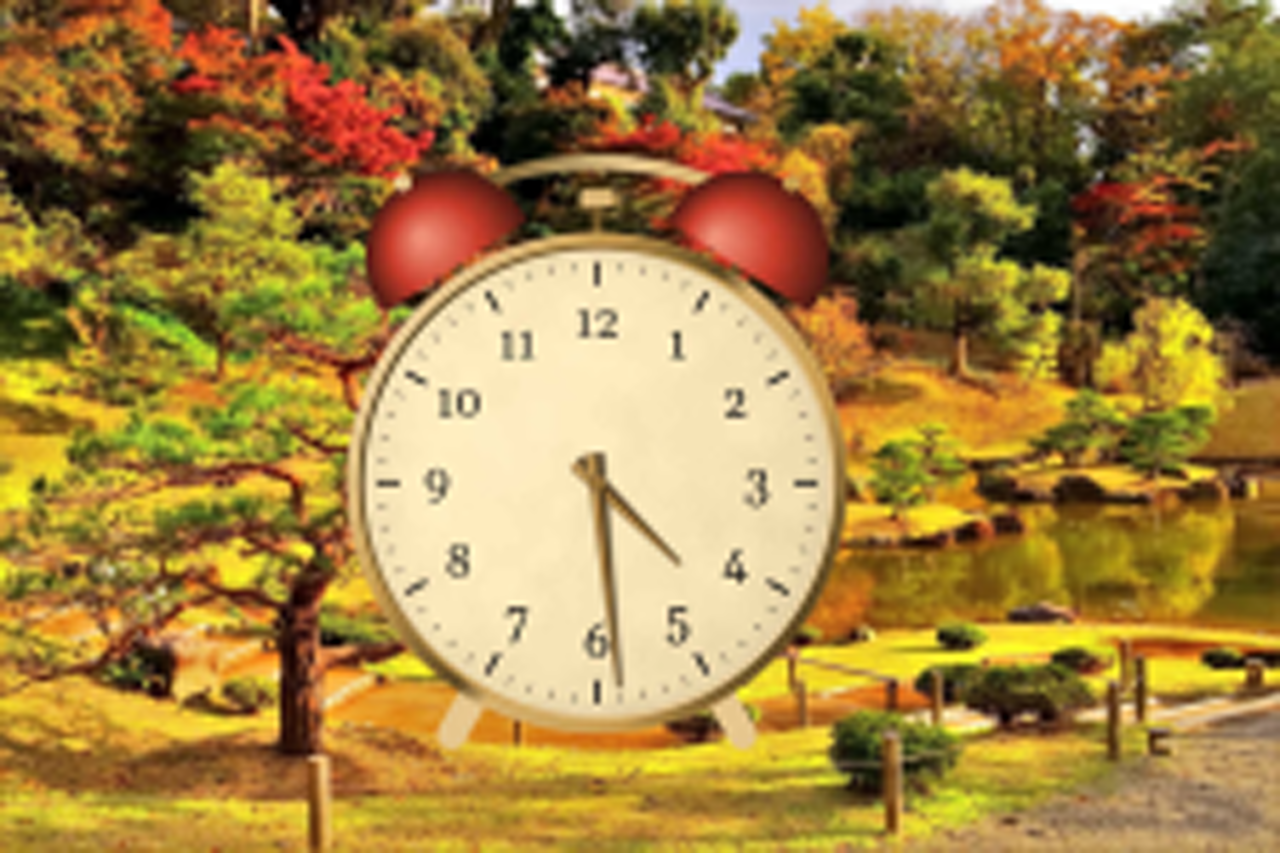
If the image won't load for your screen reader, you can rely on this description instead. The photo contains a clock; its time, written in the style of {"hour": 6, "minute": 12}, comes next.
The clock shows {"hour": 4, "minute": 29}
